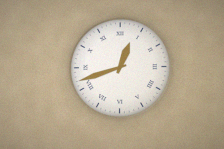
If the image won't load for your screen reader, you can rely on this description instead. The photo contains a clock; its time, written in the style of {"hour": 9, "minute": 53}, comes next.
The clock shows {"hour": 12, "minute": 42}
